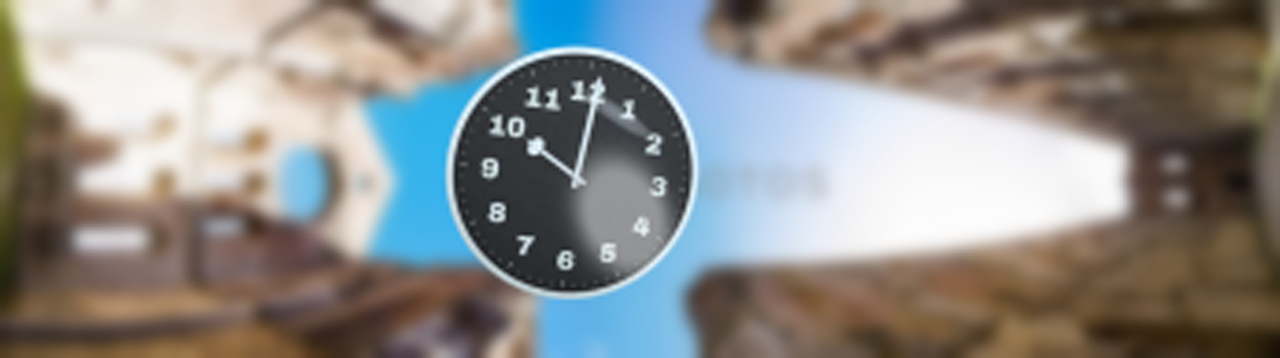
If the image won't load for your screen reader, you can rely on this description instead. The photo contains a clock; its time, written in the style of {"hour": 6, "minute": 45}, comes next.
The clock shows {"hour": 10, "minute": 1}
